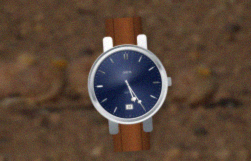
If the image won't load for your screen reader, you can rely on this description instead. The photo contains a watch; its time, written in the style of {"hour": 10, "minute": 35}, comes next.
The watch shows {"hour": 5, "minute": 25}
